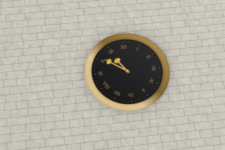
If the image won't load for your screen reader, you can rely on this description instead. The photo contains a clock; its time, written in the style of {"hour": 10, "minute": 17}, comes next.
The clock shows {"hour": 10, "minute": 51}
